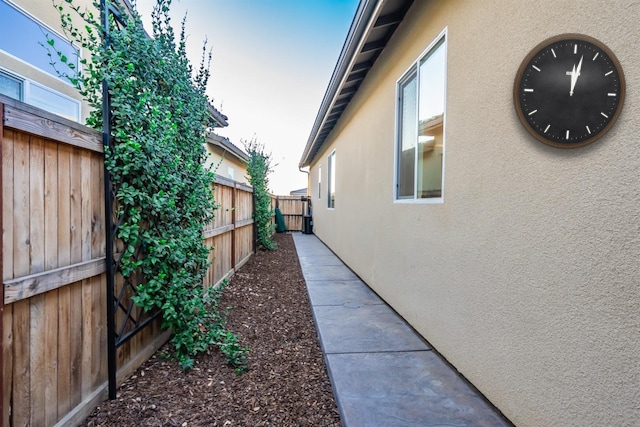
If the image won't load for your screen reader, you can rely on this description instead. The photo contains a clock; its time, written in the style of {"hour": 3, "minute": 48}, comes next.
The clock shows {"hour": 12, "minute": 2}
